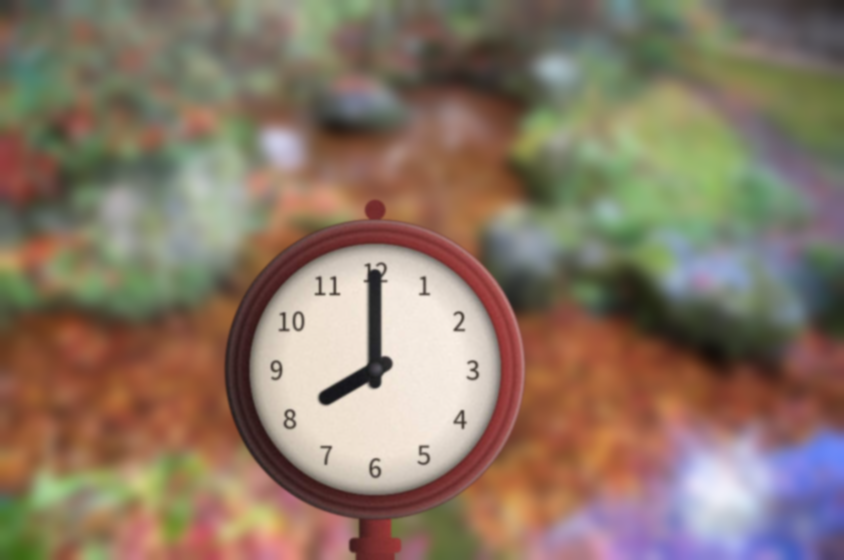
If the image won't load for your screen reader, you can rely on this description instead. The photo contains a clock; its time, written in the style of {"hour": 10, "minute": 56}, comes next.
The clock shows {"hour": 8, "minute": 0}
